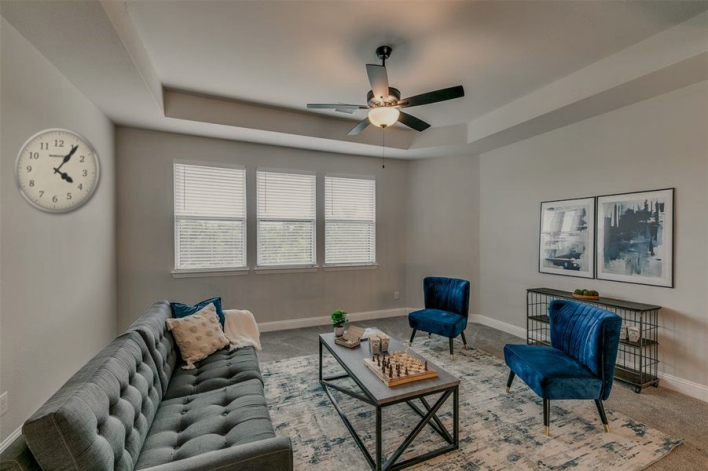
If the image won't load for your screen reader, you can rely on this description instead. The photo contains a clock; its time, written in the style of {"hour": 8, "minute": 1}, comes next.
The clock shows {"hour": 4, "minute": 6}
